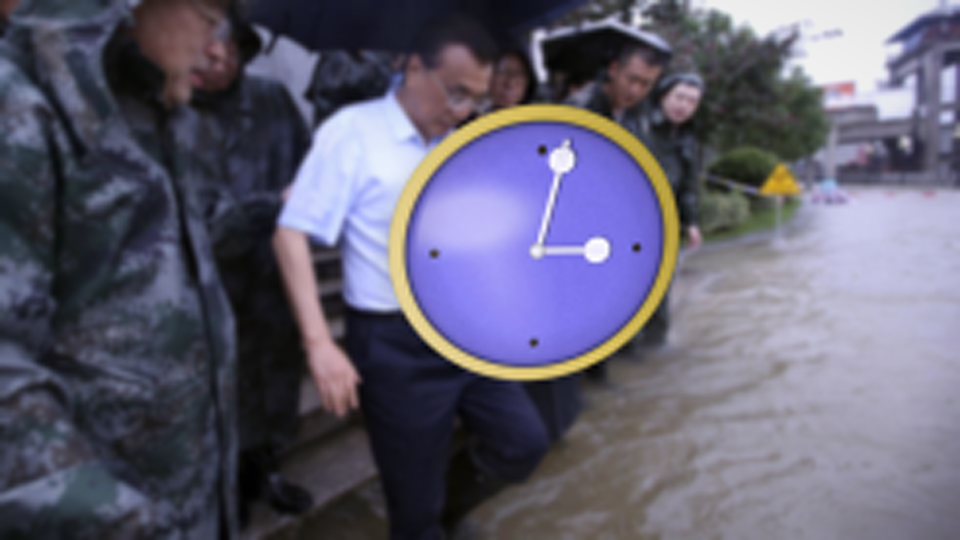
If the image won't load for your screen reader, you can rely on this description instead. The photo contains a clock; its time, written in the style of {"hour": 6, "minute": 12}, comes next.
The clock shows {"hour": 3, "minute": 2}
